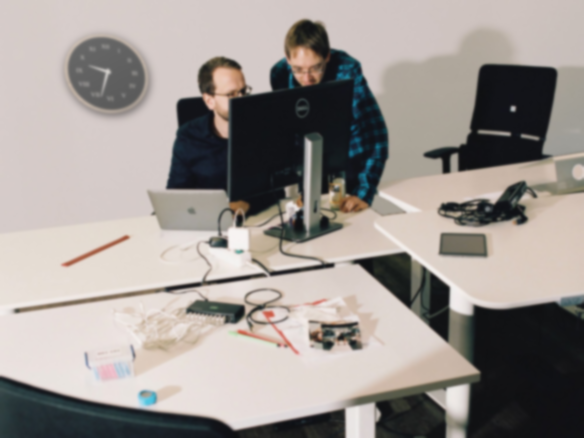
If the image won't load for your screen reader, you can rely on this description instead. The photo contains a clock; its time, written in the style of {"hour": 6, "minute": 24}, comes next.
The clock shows {"hour": 9, "minute": 33}
